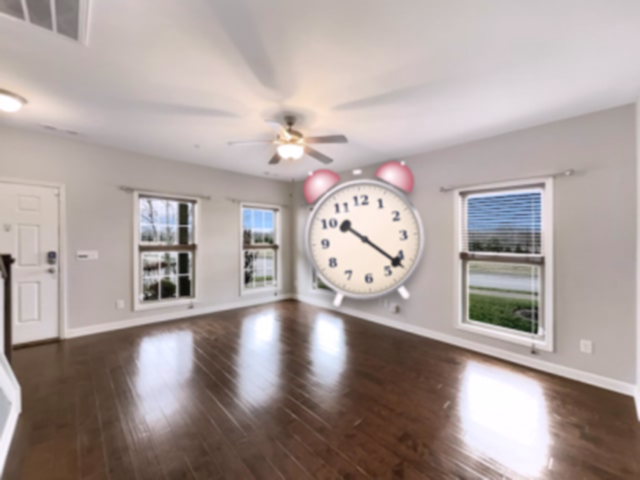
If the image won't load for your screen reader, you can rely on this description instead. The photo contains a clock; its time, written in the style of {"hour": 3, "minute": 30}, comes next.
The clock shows {"hour": 10, "minute": 22}
